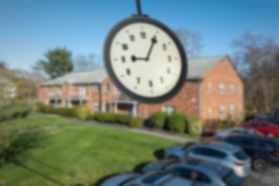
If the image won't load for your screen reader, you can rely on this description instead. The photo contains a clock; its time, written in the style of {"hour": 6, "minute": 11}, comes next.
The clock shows {"hour": 9, "minute": 5}
